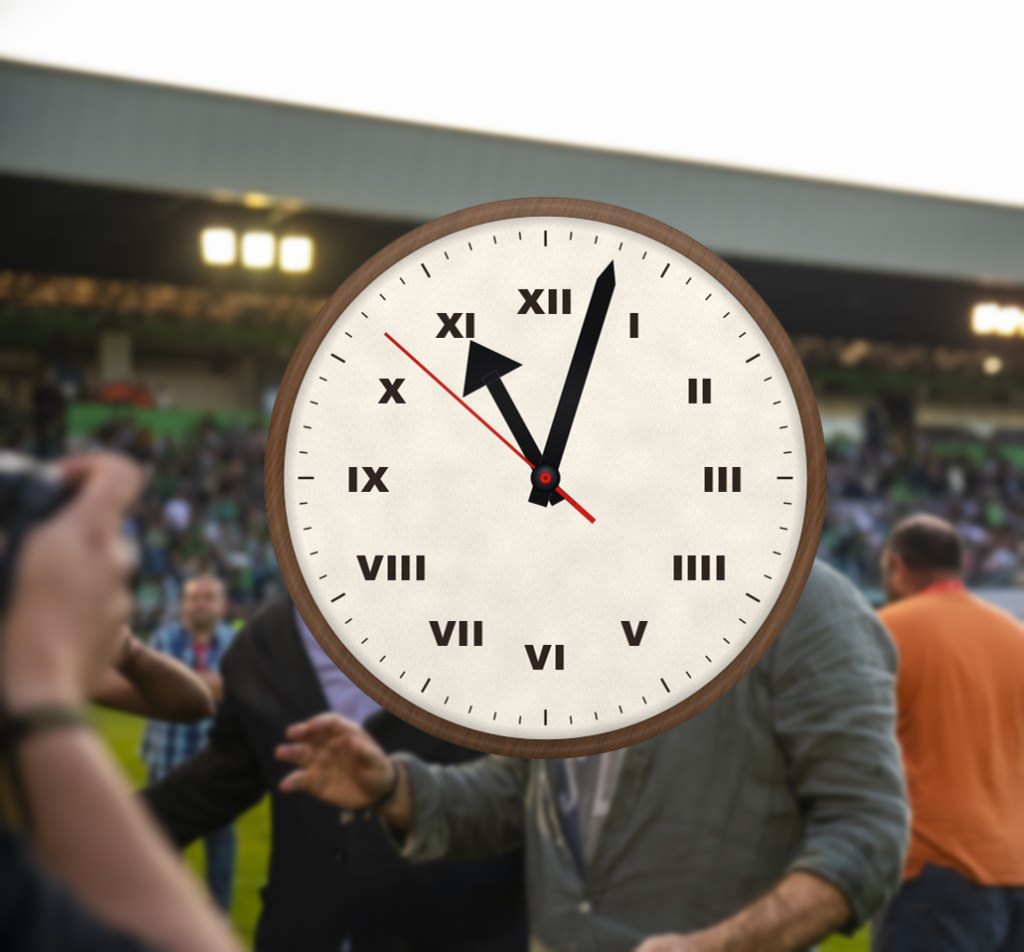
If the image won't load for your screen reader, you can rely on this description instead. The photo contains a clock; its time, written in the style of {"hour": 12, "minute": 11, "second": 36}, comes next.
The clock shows {"hour": 11, "minute": 2, "second": 52}
